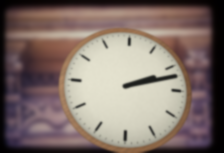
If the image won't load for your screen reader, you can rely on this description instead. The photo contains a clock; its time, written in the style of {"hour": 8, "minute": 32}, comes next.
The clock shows {"hour": 2, "minute": 12}
